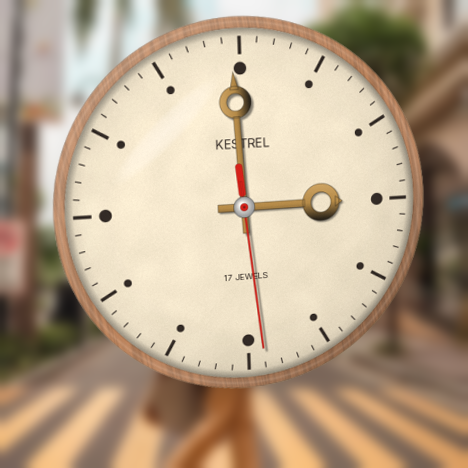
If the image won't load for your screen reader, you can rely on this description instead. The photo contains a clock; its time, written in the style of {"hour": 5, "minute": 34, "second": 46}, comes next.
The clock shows {"hour": 2, "minute": 59, "second": 29}
